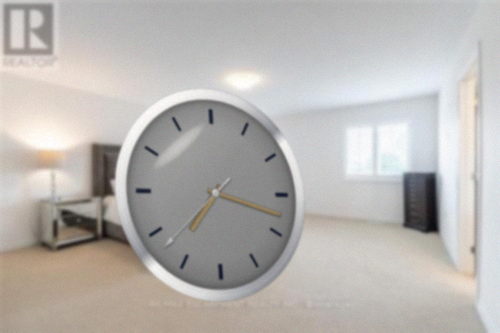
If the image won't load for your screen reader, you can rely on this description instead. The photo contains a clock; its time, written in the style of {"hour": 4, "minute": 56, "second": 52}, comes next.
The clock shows {"hour": 7, "minute": 17, "second": 38}
